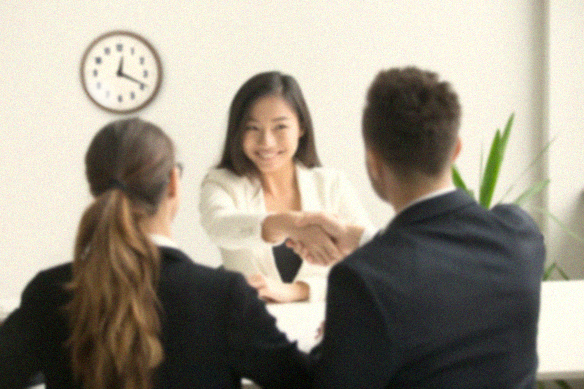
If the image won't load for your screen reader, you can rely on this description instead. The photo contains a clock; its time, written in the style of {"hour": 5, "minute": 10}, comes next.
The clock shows {"hour": 12, "minute": 19}
